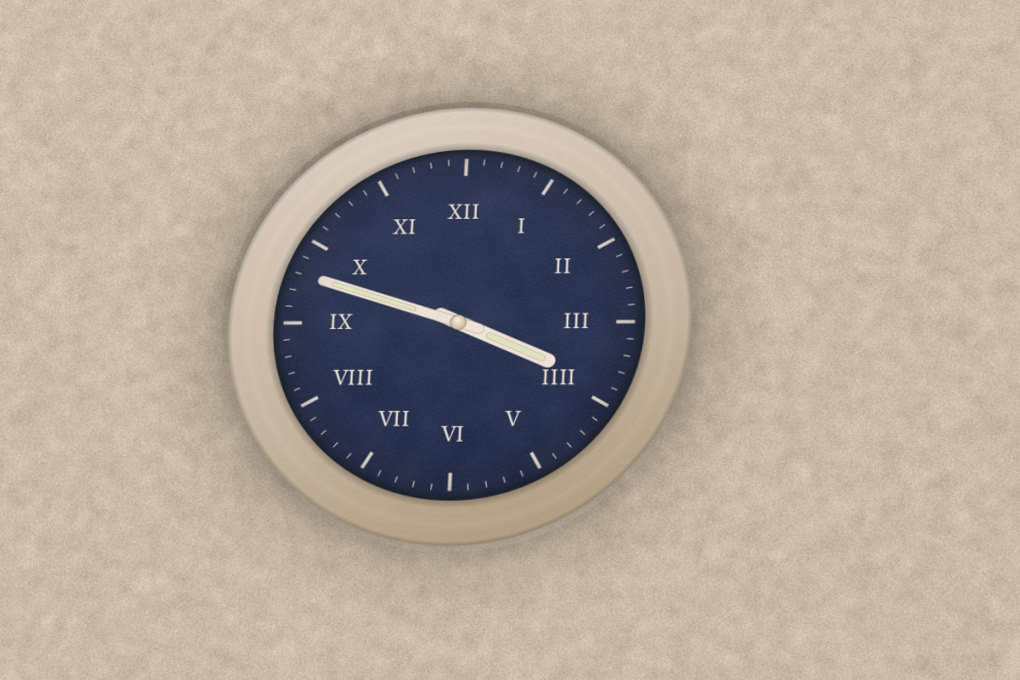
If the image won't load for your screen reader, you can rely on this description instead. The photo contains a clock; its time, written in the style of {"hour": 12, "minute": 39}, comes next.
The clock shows {"hour": 3, "minute": 48}
